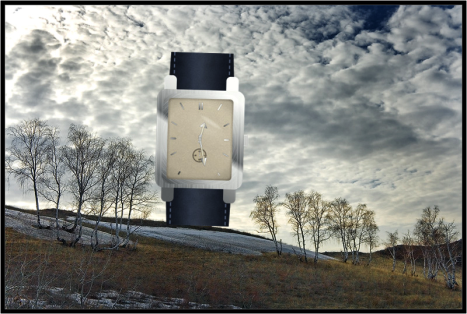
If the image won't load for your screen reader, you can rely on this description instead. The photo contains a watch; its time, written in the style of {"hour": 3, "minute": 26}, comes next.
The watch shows {"hour": 12, "minute": 28}
